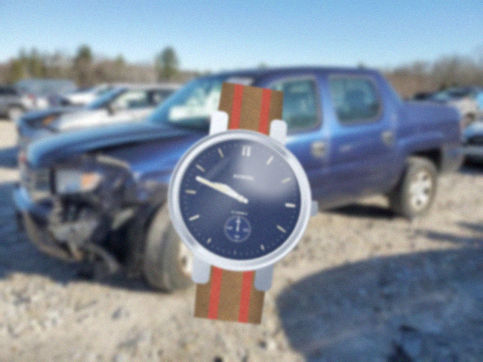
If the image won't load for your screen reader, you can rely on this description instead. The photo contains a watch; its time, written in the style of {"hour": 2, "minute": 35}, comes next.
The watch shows {"hour": 9, "minute": 48}
